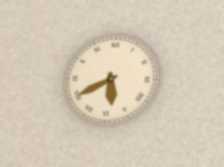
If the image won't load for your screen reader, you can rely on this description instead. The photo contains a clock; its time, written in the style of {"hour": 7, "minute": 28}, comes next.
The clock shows {"hour": 5, "minute": 40}
